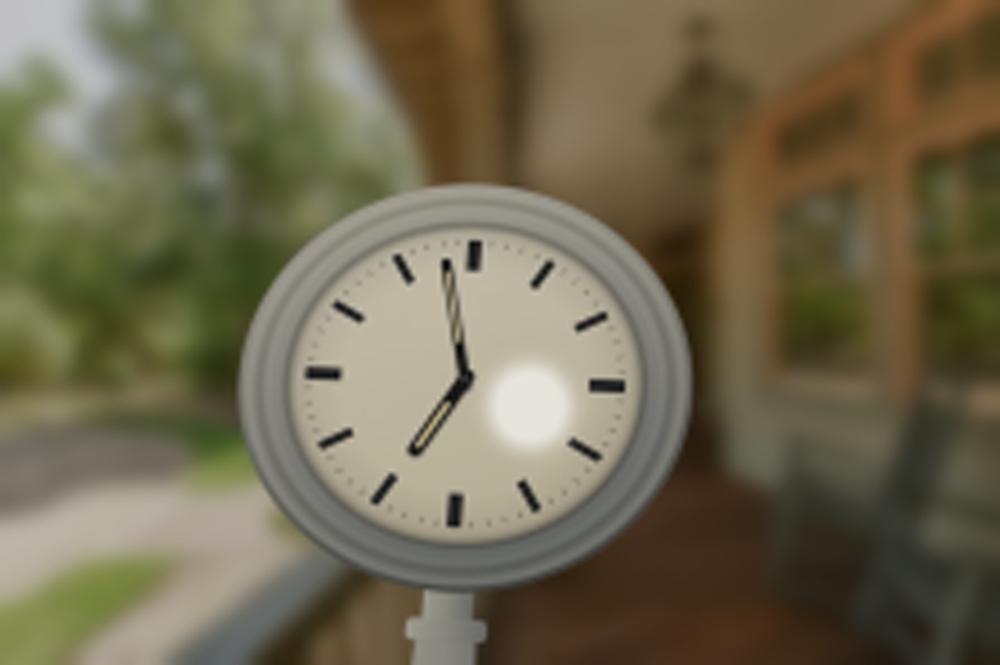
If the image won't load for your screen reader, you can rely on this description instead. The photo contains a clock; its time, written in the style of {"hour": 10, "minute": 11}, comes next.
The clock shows {"hour": 6, "minute": 58}
